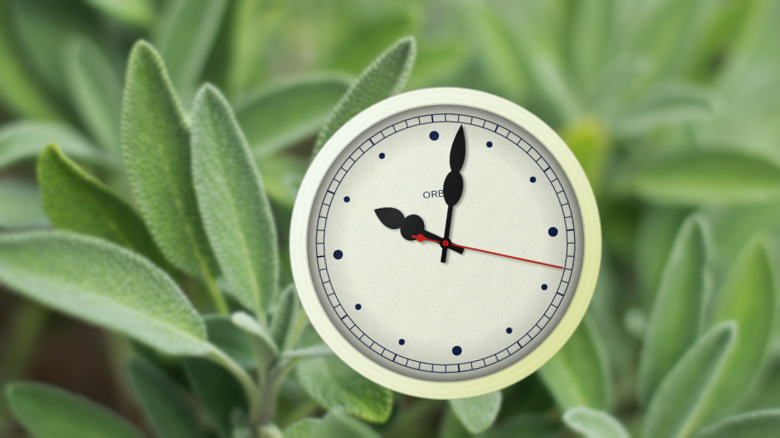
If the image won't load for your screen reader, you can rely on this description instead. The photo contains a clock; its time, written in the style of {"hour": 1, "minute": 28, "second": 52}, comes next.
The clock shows {"hour": 10, "minute": 2, "second": 18}
